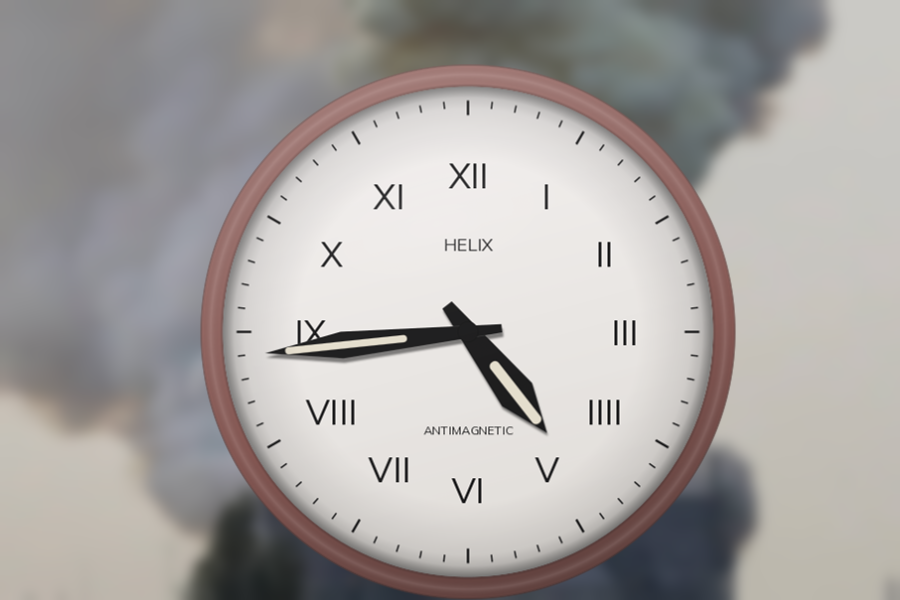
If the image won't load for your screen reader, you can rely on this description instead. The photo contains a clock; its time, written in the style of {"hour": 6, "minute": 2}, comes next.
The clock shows {"hour": 4, "minute": 44}
